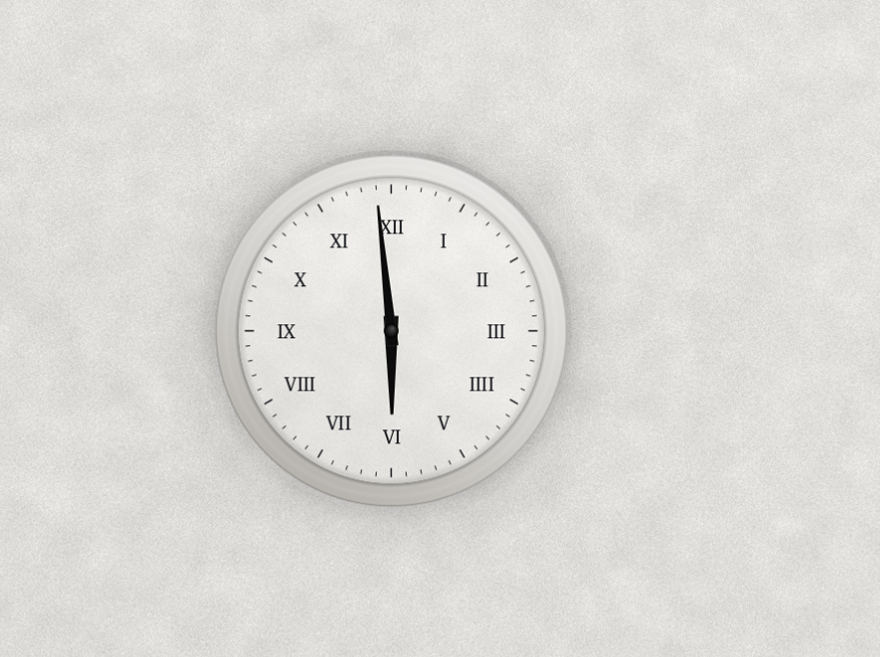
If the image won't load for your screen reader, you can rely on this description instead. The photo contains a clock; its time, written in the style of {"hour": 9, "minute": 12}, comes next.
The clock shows {"hour": 5, "minute": 59}
